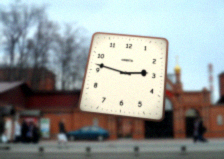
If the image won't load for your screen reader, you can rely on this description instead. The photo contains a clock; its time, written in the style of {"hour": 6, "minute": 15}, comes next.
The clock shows {"hour": 2, "minute": 47}
